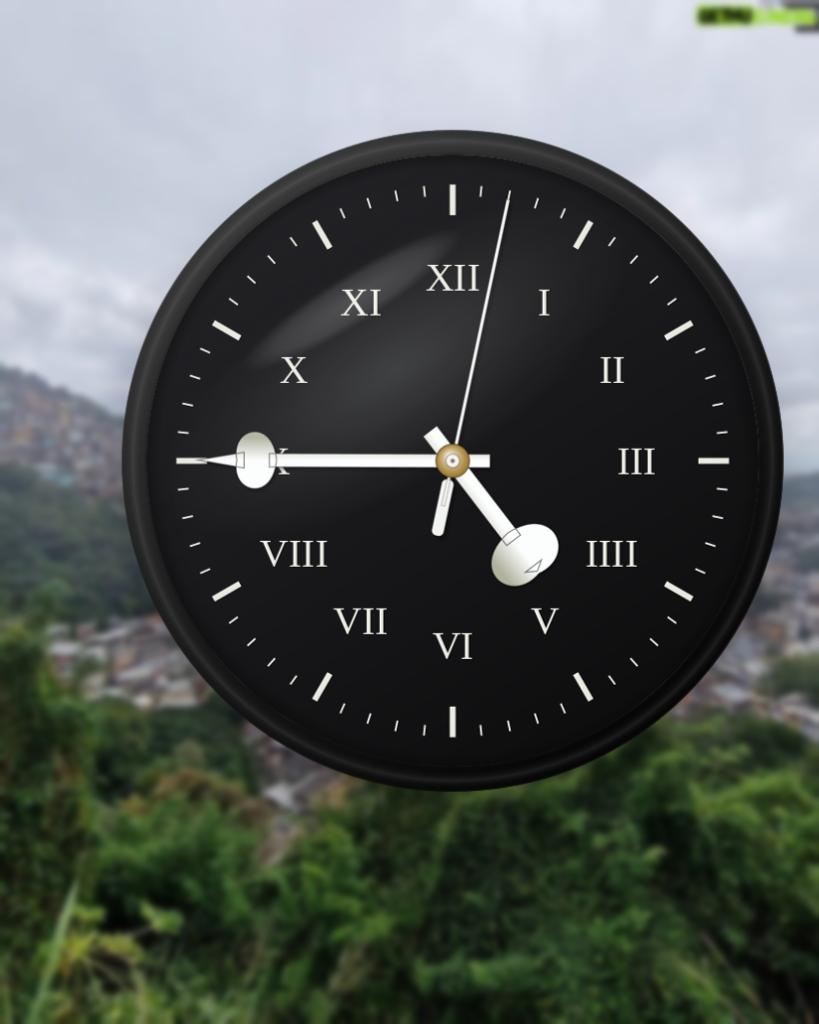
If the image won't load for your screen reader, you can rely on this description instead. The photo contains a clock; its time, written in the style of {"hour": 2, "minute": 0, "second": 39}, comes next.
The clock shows {"hour": 4, "minute": 45, "second": 2}
